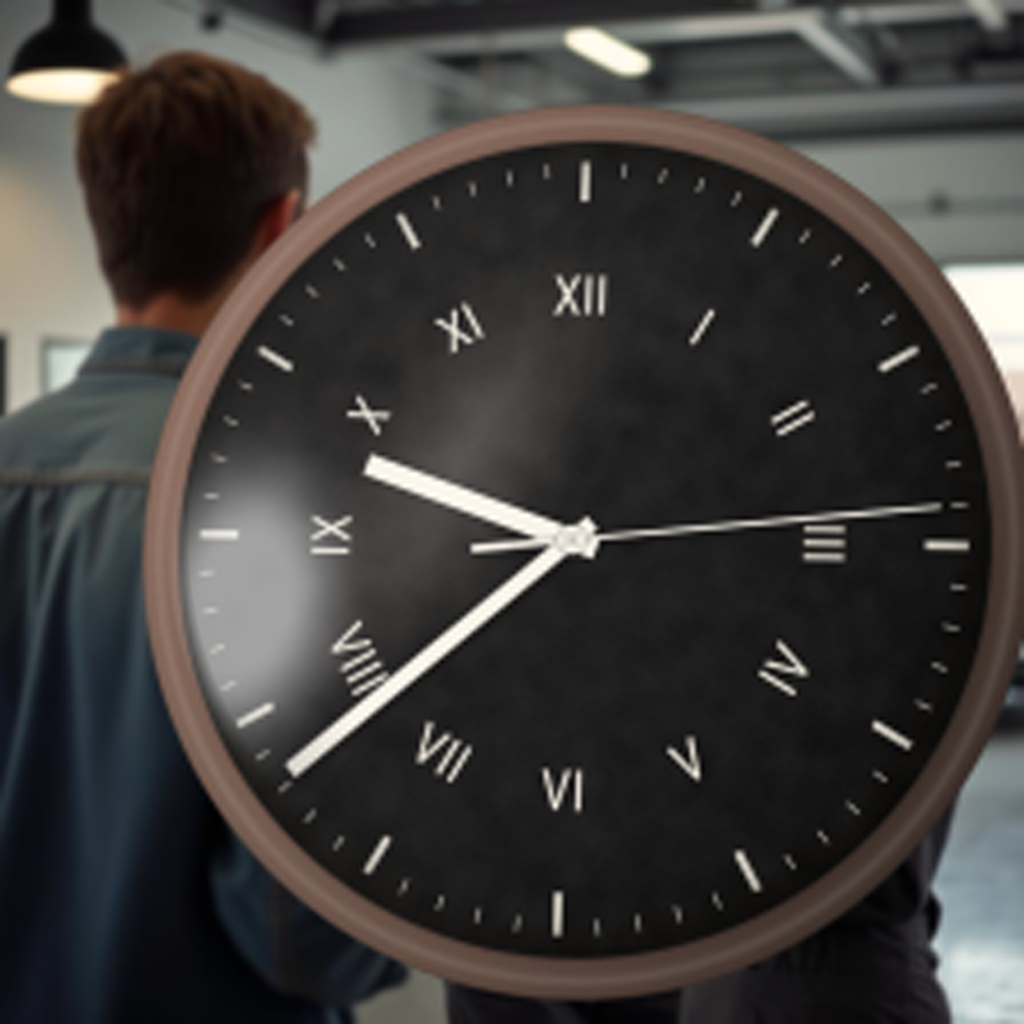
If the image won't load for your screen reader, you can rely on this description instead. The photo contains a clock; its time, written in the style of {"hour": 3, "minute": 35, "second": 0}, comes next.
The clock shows {"hour": 9, "minute": 38, "second": 14}
